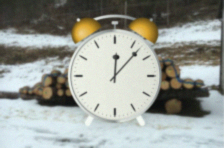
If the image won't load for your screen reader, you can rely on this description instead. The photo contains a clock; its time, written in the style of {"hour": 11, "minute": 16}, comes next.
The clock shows {"hour": 12, "minute": 7}
